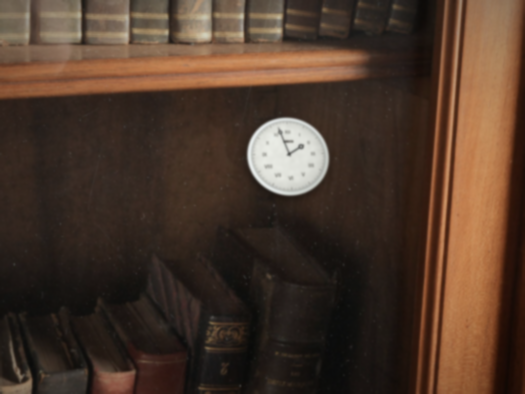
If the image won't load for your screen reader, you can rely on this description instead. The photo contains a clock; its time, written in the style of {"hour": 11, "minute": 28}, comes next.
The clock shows {"hour": 1, "minute": 57}
